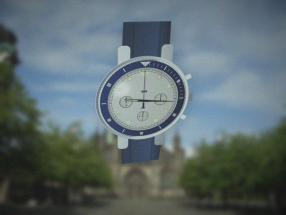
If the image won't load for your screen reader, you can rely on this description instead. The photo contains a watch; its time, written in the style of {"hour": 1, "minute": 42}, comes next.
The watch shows {"hour": 9, "minute": 16}
